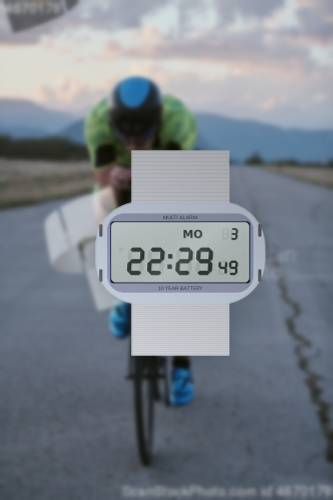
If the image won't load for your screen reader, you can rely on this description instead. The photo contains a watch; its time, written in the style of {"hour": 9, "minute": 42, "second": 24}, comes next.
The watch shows {"hour": 22, "minute": 29, "second": 49}
